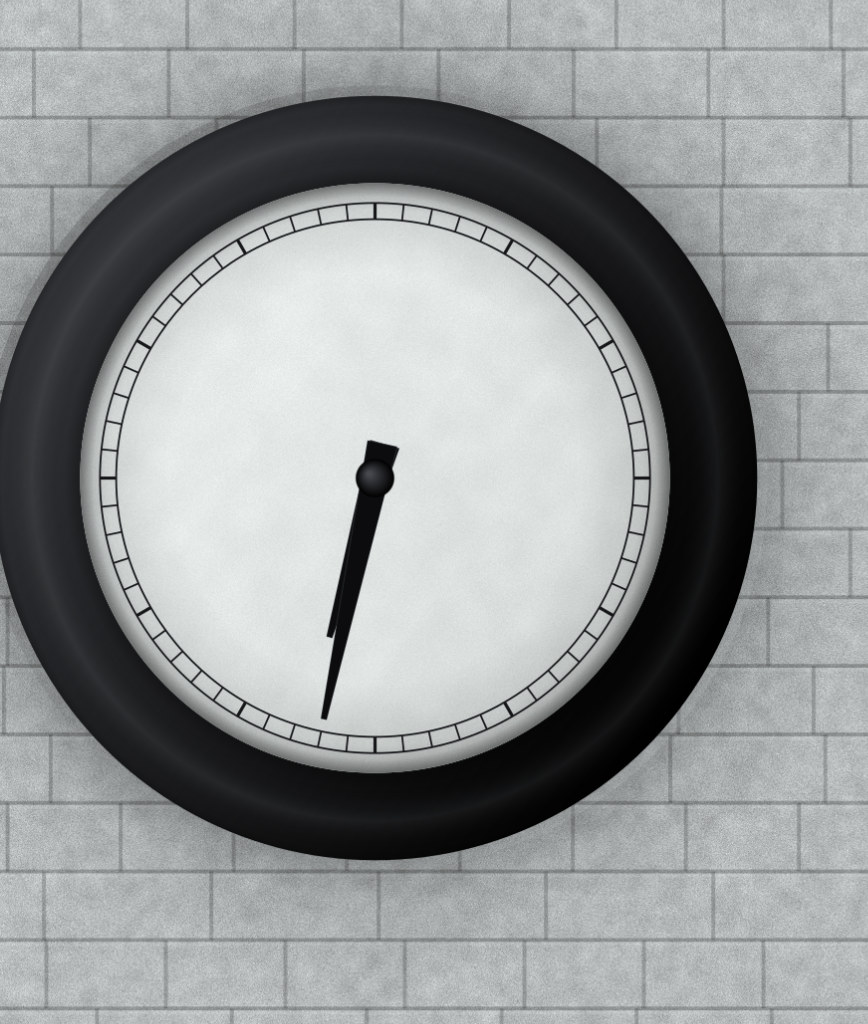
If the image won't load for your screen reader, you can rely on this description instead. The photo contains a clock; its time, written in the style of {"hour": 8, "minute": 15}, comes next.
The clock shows {"hour": 6, "minute": 32}
